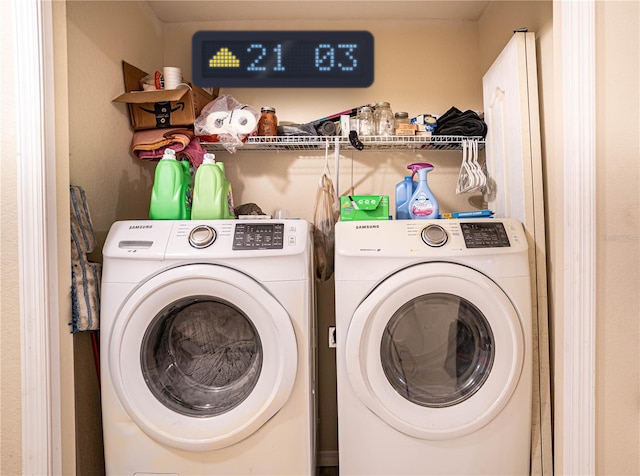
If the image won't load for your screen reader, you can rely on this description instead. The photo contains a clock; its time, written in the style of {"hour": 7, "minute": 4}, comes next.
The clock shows {"hour": 21, "minute": 3}
